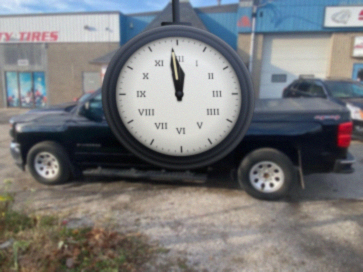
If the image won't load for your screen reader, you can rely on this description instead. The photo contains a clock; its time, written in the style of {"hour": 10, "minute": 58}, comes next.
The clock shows {"hour": 11, "minute": 59}
